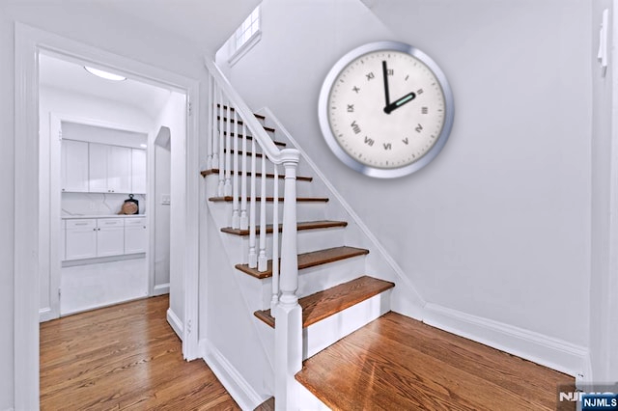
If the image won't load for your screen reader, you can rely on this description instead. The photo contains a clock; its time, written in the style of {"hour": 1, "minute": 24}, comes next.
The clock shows {"hour": 1, "minute": 59}
